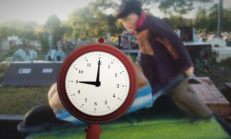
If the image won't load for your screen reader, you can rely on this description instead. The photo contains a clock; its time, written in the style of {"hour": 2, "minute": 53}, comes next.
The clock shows {"hour": 9, "minute": 0}
